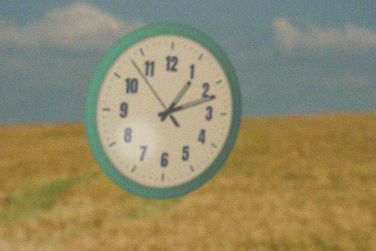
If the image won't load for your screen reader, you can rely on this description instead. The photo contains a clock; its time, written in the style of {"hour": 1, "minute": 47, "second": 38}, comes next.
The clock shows {"hour": 1, "minute": 11, "second": 53}
